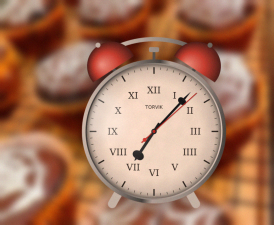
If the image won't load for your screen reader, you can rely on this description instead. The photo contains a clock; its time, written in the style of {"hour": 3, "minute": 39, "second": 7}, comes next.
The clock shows {"hour": 7, "minute": 7, "second": 8}
